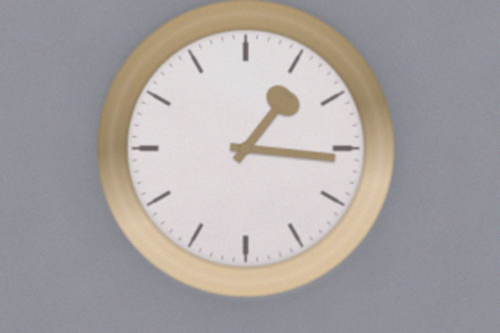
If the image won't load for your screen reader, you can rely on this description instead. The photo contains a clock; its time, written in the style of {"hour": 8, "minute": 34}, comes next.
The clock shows {"hour": 1, "minute": 16}
